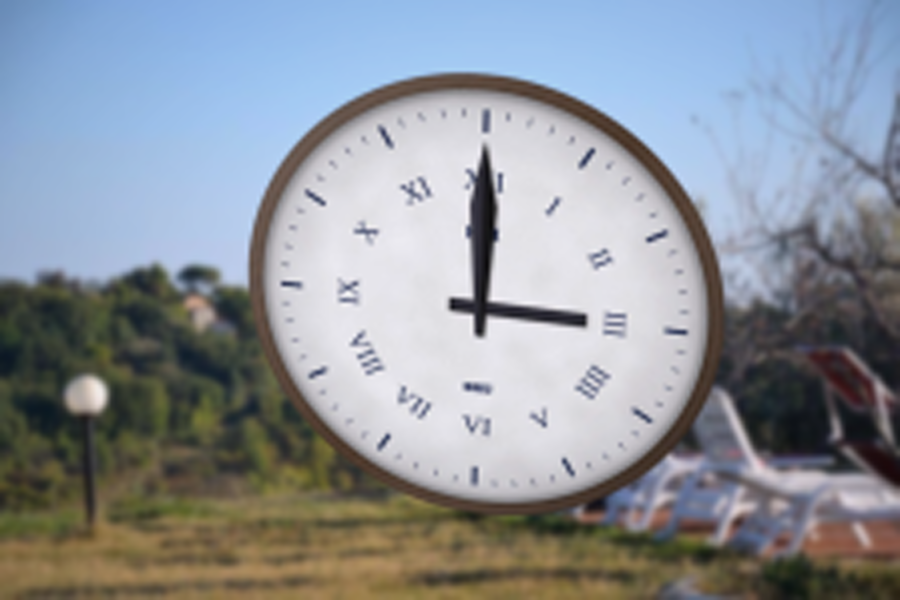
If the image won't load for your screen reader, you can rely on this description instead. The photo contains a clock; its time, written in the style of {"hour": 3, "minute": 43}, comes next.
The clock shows {"hour": 3, "minute": 0}
